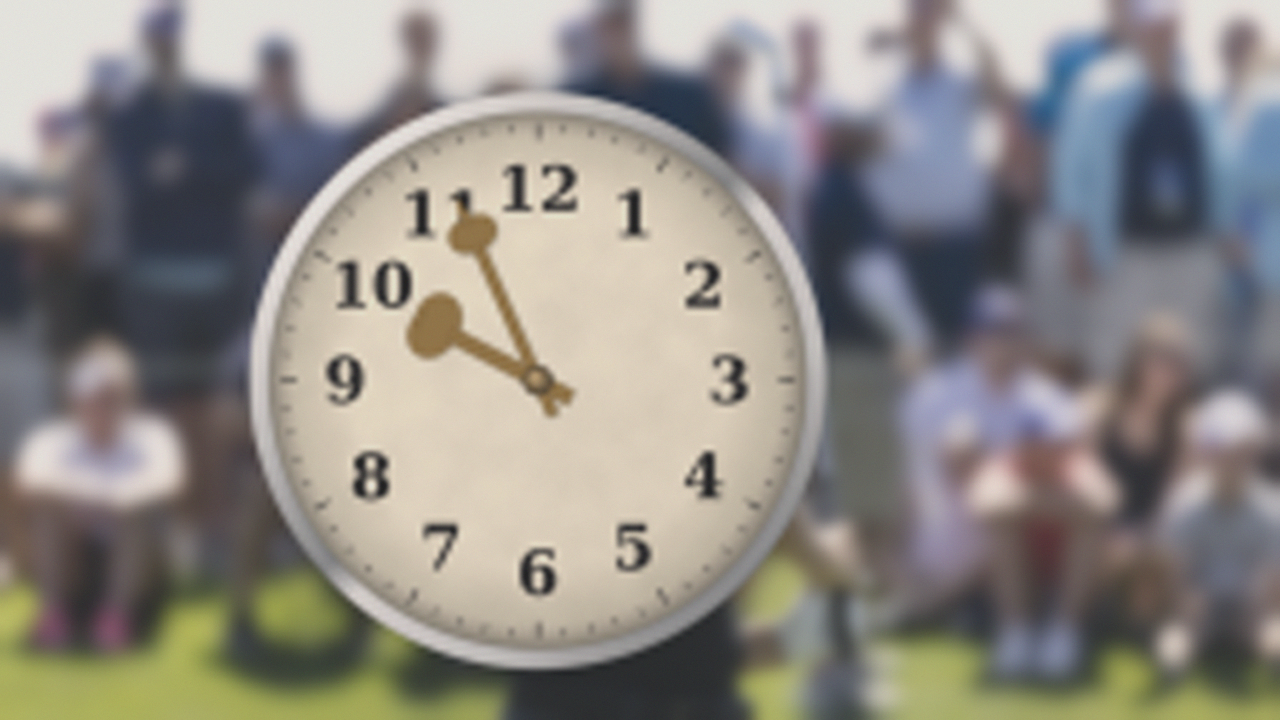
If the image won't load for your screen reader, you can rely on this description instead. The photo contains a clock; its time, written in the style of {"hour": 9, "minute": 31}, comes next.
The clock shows {"hour": 9, "minute": 56}
